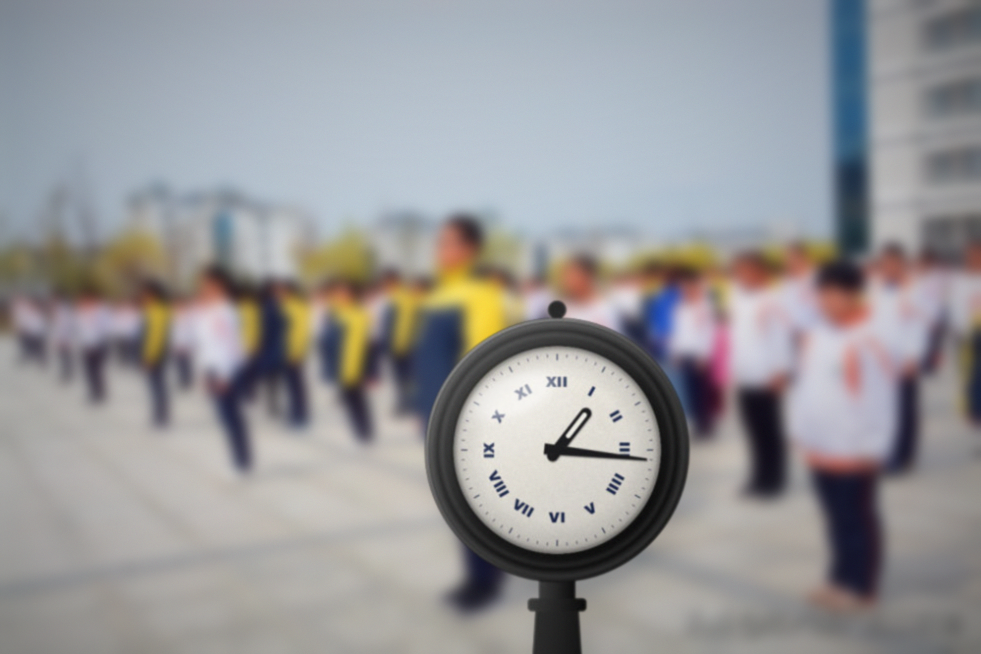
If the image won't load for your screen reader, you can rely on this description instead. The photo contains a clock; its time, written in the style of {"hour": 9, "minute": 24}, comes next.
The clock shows {"hour": 1, "minute": 16}
